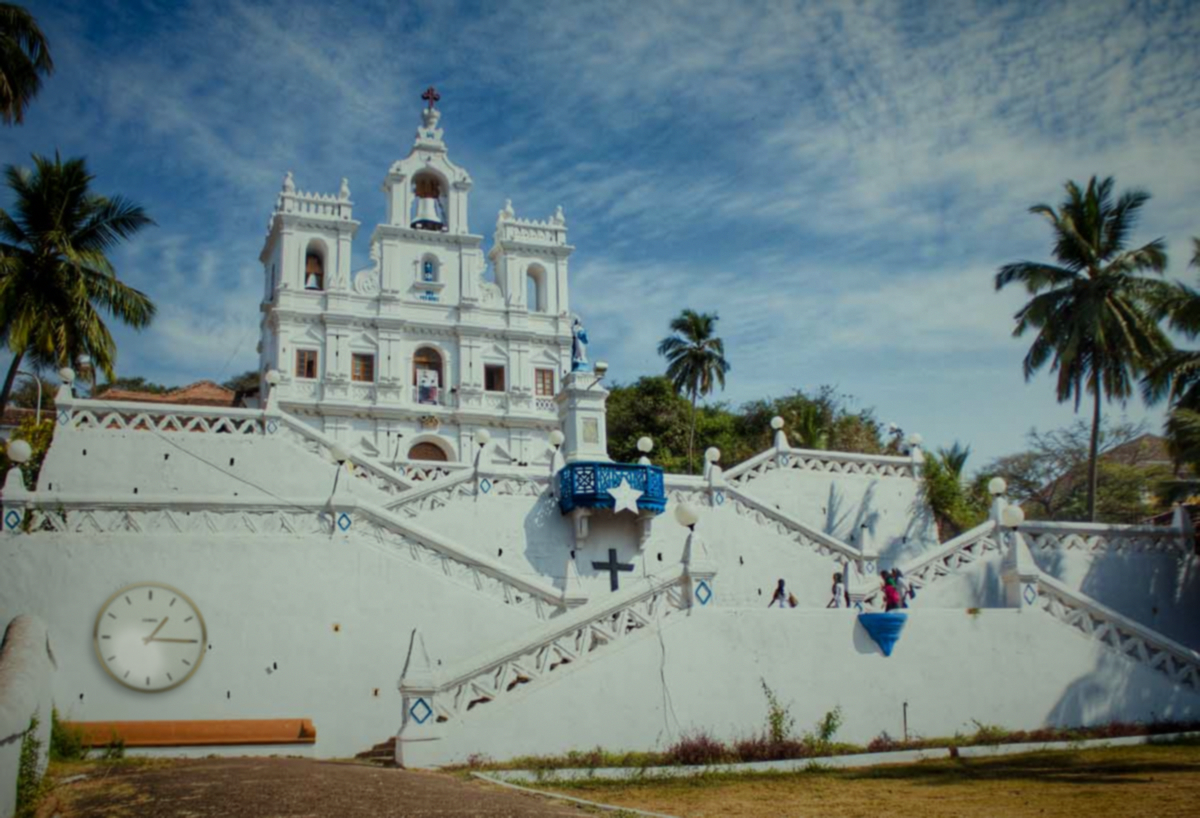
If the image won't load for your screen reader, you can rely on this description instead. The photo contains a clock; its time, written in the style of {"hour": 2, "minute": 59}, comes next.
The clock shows {"hour": 1, "minute": 15}
